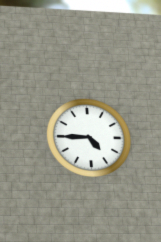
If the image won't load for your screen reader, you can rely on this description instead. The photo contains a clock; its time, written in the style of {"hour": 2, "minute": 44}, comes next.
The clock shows {"hour": 4, "minute": 45}
